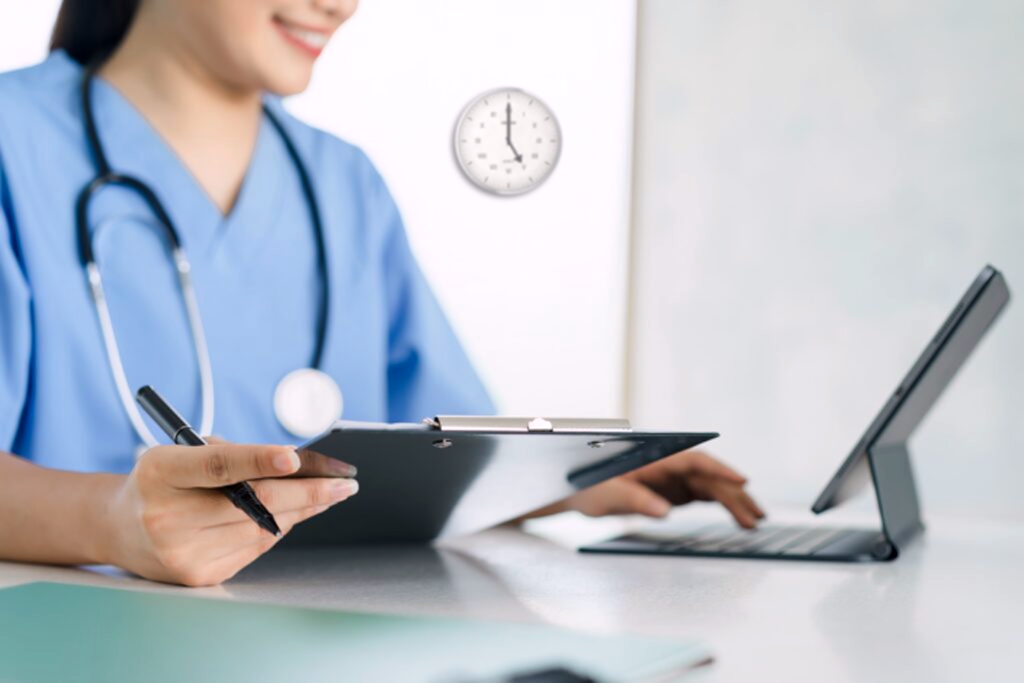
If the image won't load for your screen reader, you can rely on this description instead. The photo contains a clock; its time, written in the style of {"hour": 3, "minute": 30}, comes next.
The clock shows {"hour": 5, "minute": 0}
